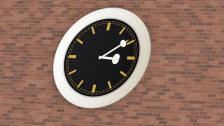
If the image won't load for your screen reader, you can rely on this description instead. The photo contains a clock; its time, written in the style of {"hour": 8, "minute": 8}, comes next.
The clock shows {"hour": 3, "minute": 9}
